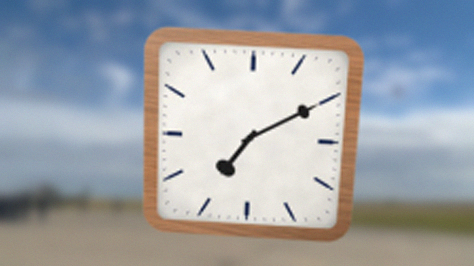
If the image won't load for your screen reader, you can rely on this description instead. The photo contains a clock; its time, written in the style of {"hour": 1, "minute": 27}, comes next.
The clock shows {"hour": 7, "minute": 10}
